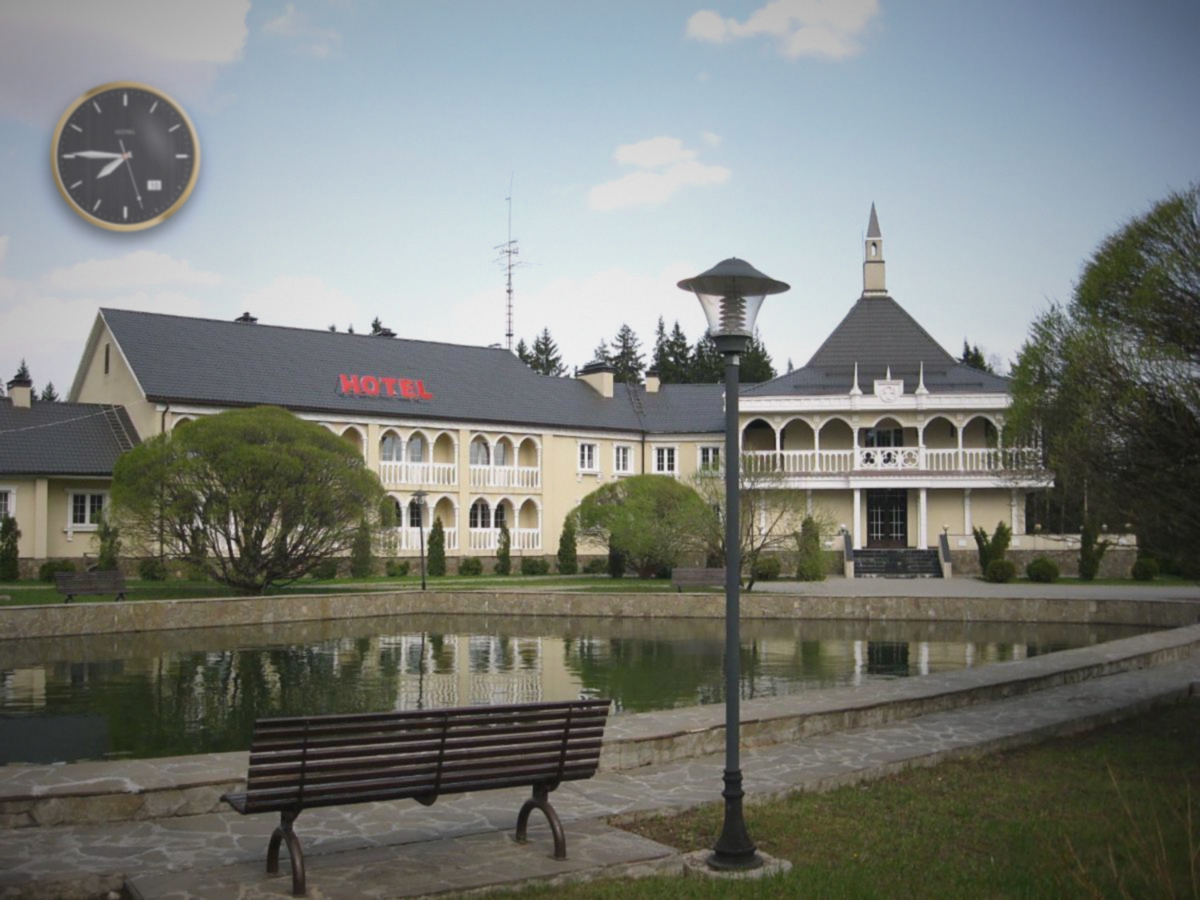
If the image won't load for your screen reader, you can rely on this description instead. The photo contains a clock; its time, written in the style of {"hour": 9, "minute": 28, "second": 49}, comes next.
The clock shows {"hour": 7, "minute": 45, "second": 27}
